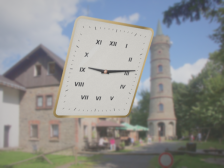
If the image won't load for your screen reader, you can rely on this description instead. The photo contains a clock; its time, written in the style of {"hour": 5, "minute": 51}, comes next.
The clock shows {"hour": 9, "minute": 14}
